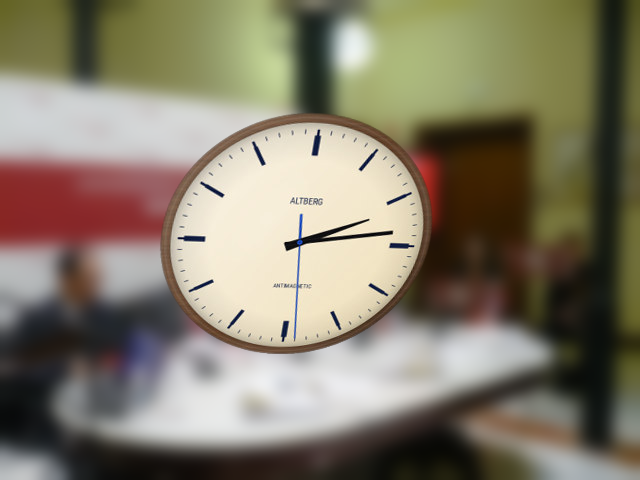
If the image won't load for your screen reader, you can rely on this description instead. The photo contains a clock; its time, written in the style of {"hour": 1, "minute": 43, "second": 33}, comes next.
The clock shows {"hour": 2, "minute": 13, "second": 29}
